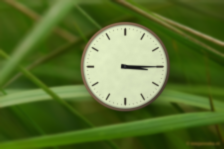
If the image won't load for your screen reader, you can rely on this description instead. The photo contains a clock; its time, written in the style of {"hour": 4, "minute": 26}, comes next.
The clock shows {"hour": 3, "minute": 15}
